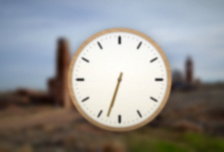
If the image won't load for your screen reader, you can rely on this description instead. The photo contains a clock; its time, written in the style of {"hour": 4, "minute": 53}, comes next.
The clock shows {"hour": 6, "minute": 33}
